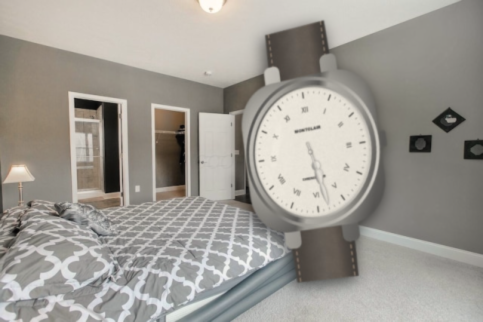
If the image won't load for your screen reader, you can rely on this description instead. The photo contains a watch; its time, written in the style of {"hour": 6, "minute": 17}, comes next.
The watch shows {"hour": 5, "minute": 28}
